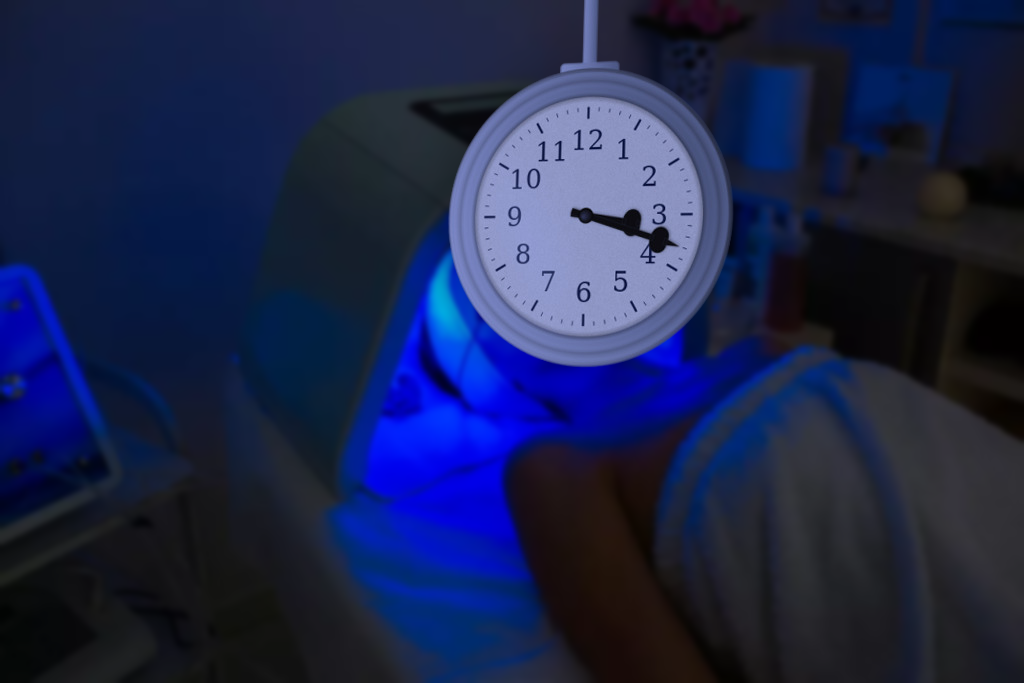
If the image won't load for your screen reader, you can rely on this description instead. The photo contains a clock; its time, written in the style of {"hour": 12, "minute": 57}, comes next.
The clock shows {"hour": 3, "minute": 18}
